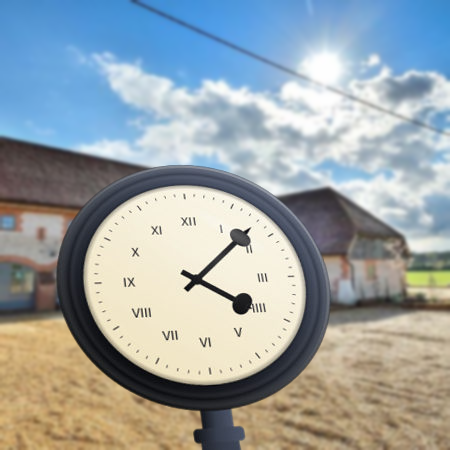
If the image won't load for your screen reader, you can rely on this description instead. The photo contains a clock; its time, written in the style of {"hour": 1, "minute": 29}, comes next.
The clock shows {"hour": 4, "minute": 8}
